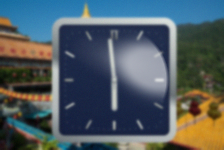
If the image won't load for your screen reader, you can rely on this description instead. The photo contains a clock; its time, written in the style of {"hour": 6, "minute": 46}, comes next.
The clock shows {"hour": 5, "minute": 59}
